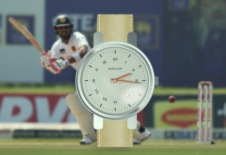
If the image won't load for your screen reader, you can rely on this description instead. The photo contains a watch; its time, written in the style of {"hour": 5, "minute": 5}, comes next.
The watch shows {"hour": 2, "minute": 16}
